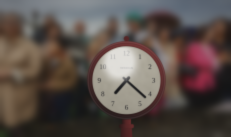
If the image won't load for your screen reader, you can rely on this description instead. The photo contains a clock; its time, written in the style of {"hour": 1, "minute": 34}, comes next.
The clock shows {"hour": 7, "minute": 22}
